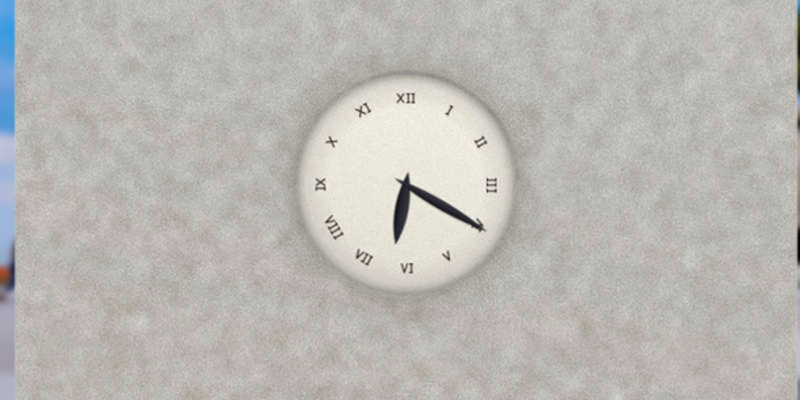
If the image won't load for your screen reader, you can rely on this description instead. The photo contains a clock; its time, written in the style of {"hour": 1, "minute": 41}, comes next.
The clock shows {"hour": 6, "minute": 20}
